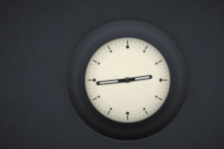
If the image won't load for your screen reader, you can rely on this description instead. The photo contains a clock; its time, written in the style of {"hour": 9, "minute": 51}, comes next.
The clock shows {"hour": 2, "minute": 44}
